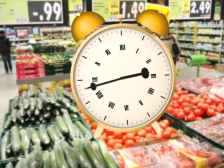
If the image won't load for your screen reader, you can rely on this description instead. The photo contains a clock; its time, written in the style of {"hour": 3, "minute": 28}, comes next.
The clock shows {"hour": 2, "minute": 43}
